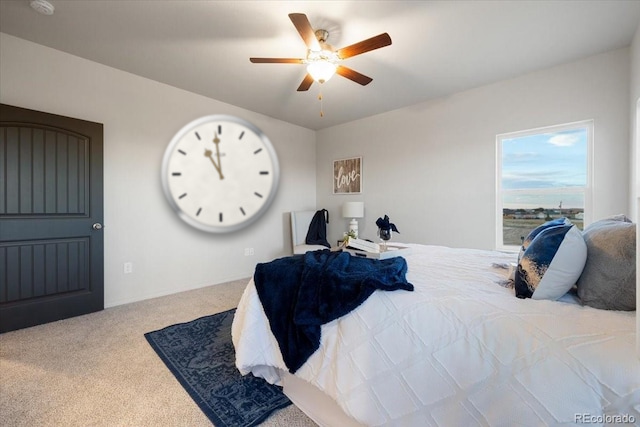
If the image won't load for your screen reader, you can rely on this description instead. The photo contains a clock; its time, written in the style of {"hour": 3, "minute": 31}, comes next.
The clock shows {"hour": 10, "minute": 59}
